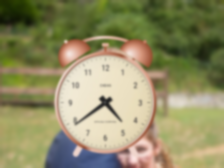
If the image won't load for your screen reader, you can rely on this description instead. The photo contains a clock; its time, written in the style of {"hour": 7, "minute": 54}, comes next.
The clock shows {"hour": 4, "minute": 39}
